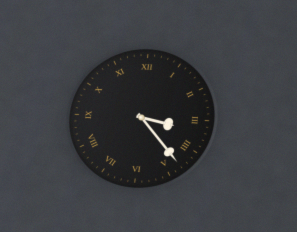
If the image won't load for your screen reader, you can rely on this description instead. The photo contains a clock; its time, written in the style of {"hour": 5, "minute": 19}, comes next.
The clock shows {"hour": 3, "minute": 23}
